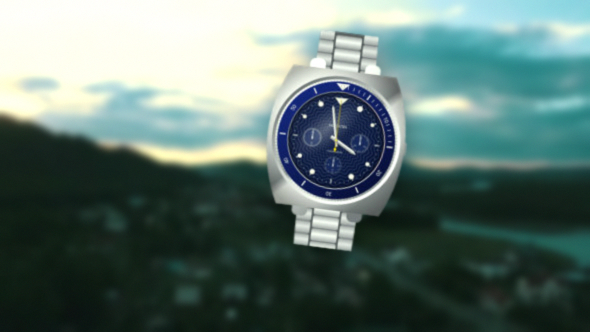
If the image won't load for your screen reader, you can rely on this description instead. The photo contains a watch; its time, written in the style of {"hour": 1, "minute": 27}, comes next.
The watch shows {"hour": 3, "minute": 58}
